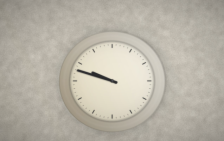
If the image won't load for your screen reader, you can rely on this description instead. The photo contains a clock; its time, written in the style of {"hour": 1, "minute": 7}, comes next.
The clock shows {"hour": 9, "minute": 48}
